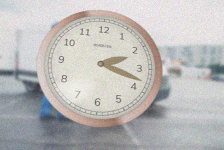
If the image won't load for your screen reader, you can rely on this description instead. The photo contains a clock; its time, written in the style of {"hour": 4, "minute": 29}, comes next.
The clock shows {"hour": 2, "minute": 18}
